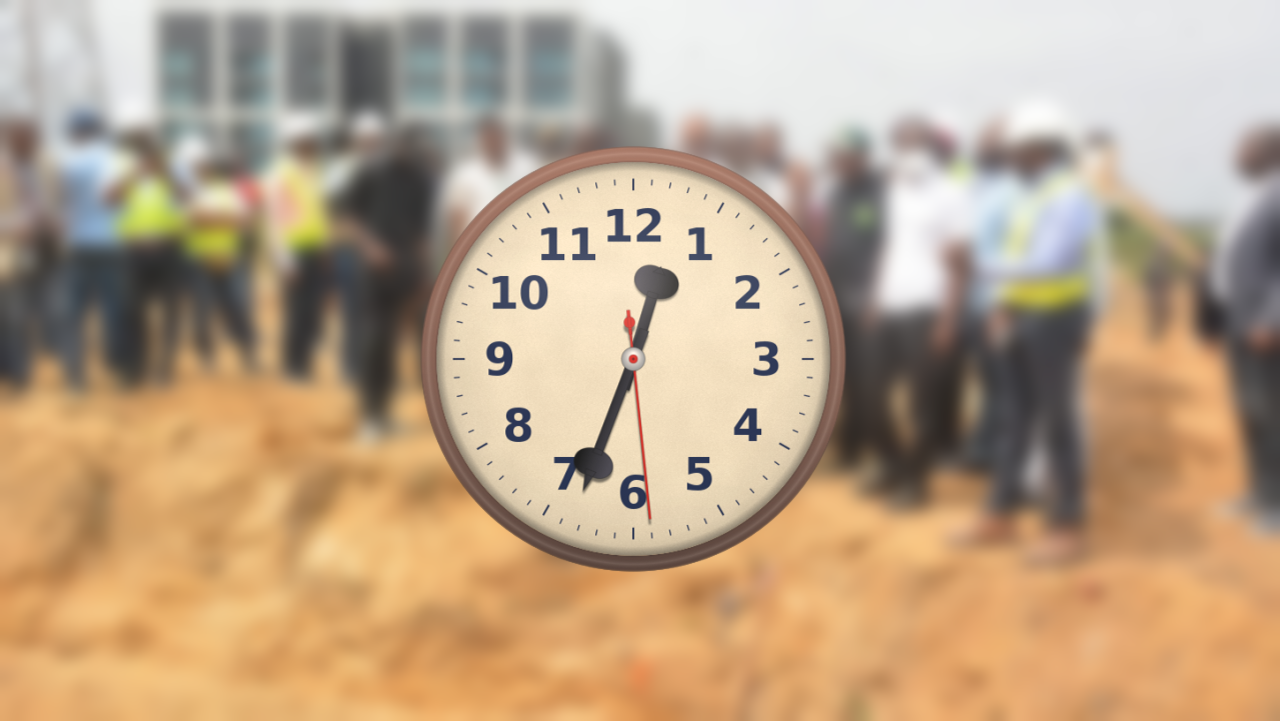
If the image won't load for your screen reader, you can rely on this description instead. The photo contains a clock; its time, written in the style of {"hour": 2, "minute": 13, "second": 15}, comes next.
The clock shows {"hour": 12, "minute": 33, "second": 29}
